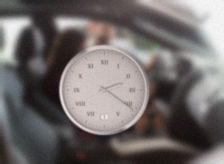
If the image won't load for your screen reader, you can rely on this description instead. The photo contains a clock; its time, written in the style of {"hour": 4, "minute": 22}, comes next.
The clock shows {"hour": 2, "minute": 21}
